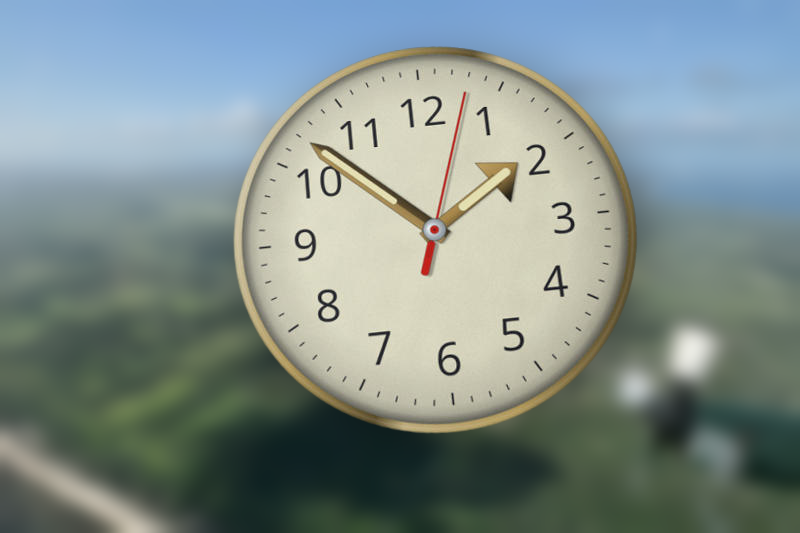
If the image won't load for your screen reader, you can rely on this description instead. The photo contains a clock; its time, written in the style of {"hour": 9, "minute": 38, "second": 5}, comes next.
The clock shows {"hour": 1, "minute": 52, "second": 3}
